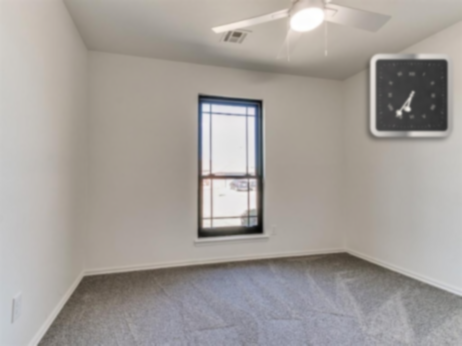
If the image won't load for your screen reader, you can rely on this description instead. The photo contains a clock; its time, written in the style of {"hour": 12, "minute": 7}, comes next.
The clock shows {"hour": 6, "minute": 36}
